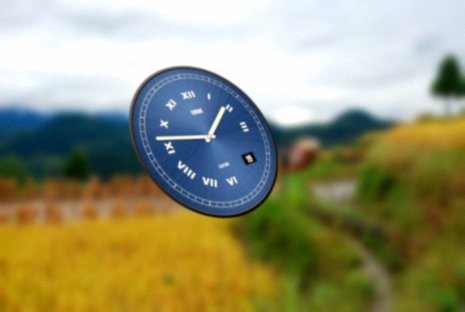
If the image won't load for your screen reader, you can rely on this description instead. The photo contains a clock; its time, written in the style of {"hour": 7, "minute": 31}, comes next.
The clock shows {"hour": 1, "minute": 47}
